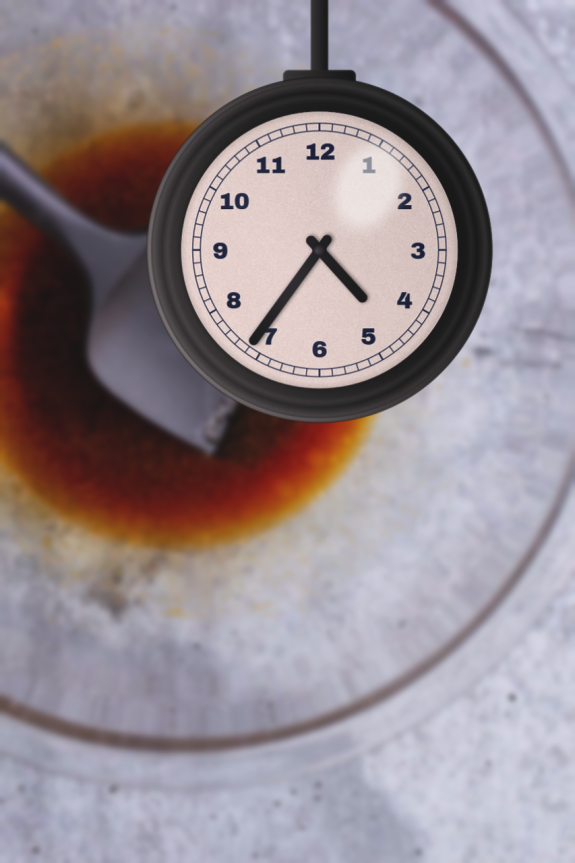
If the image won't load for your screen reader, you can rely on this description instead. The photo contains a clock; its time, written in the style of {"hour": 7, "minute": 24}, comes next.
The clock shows {"hour": 4, "minute": 36}
